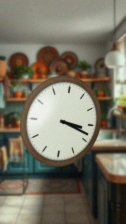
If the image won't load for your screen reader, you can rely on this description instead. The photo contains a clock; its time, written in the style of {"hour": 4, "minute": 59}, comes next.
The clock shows {"hour": 3, "minute": 18}
